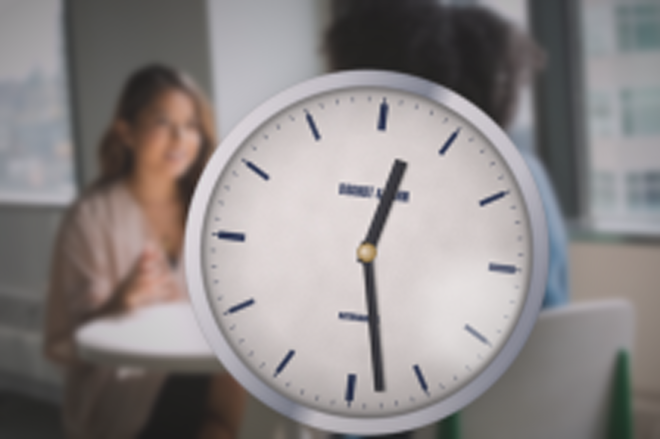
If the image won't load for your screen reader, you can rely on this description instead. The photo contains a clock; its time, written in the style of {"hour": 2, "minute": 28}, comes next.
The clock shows {"hour": 12, "minute": 28}
